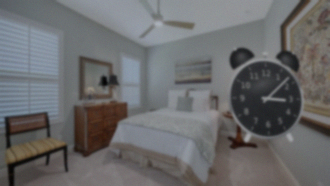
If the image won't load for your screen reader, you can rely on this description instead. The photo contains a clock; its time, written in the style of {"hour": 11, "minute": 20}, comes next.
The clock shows {"hour": 3, "minute": 8}
